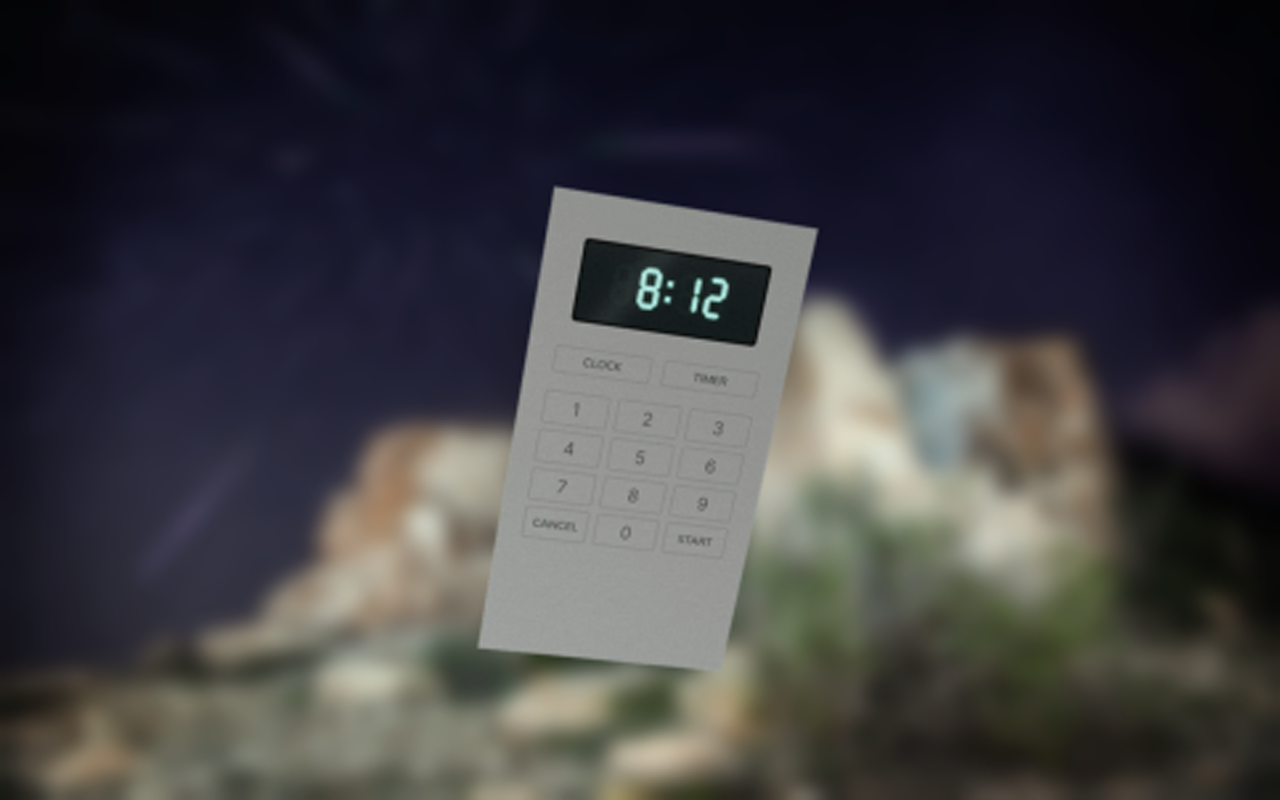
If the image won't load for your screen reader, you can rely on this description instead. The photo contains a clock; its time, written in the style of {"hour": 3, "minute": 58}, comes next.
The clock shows {"hour": 8, "minute": 12}
